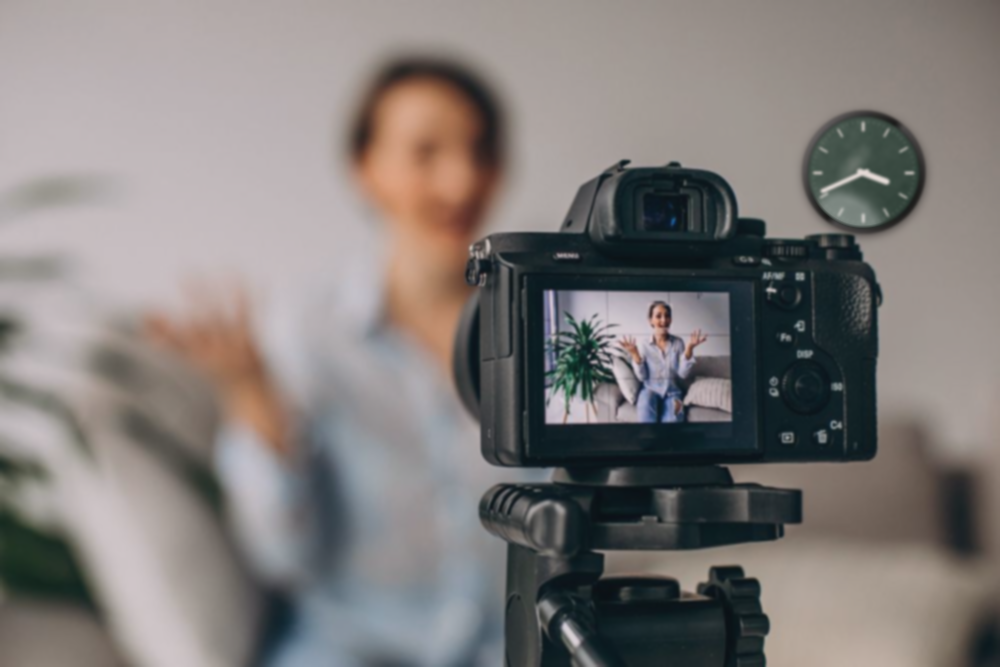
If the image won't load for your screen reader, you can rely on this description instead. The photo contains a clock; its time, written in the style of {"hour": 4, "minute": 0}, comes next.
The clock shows {"hour": 3, "minute": 41}
